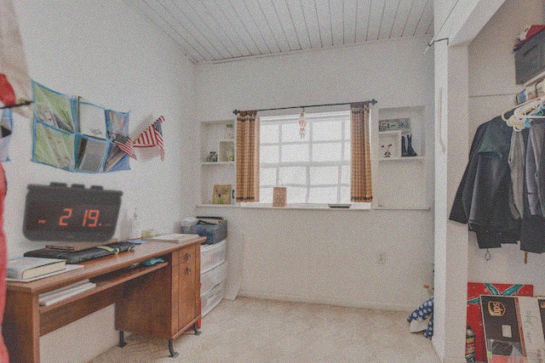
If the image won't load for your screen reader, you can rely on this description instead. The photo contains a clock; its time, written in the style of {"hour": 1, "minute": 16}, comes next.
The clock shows {"hour": 2, "minute": 19}
